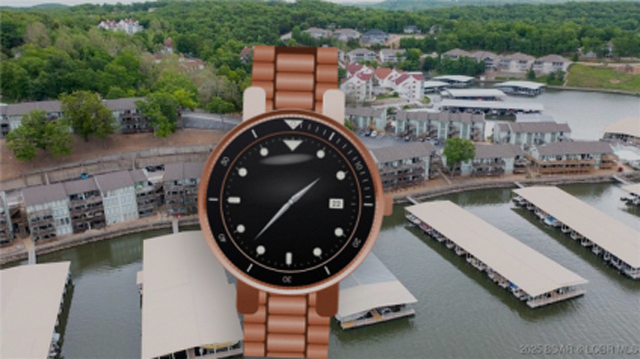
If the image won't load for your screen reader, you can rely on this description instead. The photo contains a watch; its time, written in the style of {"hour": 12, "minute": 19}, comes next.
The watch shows {"hour": 1, "minute": 37}
